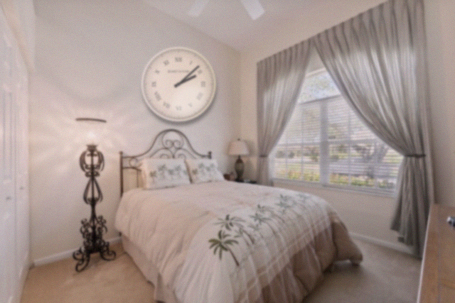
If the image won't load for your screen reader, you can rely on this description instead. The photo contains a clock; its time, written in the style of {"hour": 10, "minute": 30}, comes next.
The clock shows {"hour": 2, "minute": 8}
